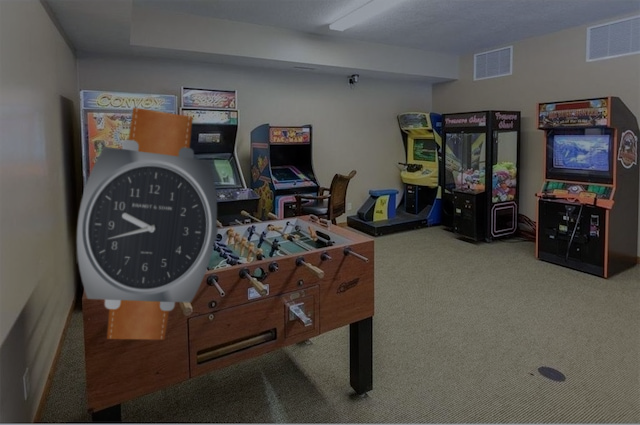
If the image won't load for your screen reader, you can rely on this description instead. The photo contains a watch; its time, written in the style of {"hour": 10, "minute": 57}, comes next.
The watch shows {"hour": 9, "minute": 42}
